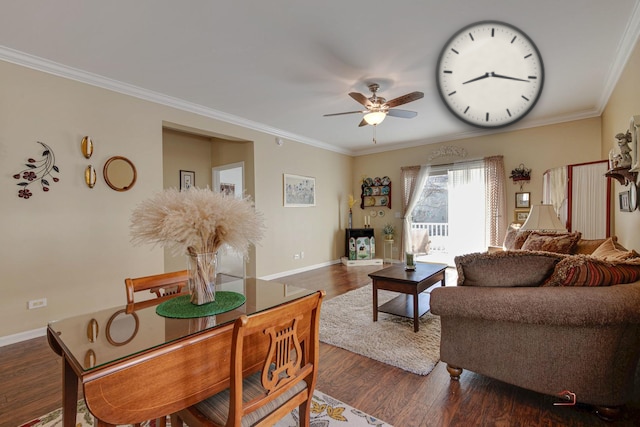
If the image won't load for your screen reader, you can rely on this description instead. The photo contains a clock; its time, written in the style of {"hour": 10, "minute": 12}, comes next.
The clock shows {"hour": 8, "minute": 16}
